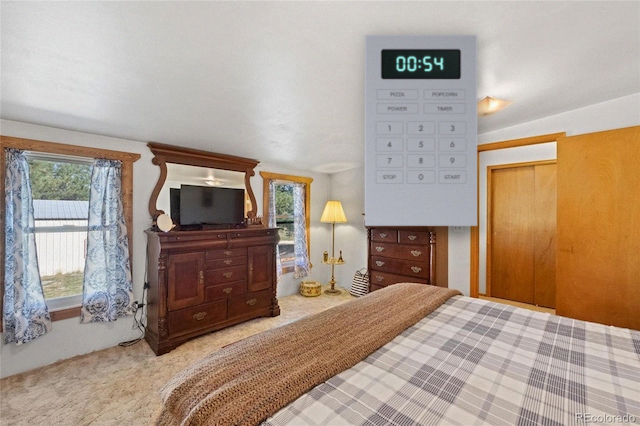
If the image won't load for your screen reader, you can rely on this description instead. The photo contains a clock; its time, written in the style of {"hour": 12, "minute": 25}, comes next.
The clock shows {"hour": 0, "minute": 54}
